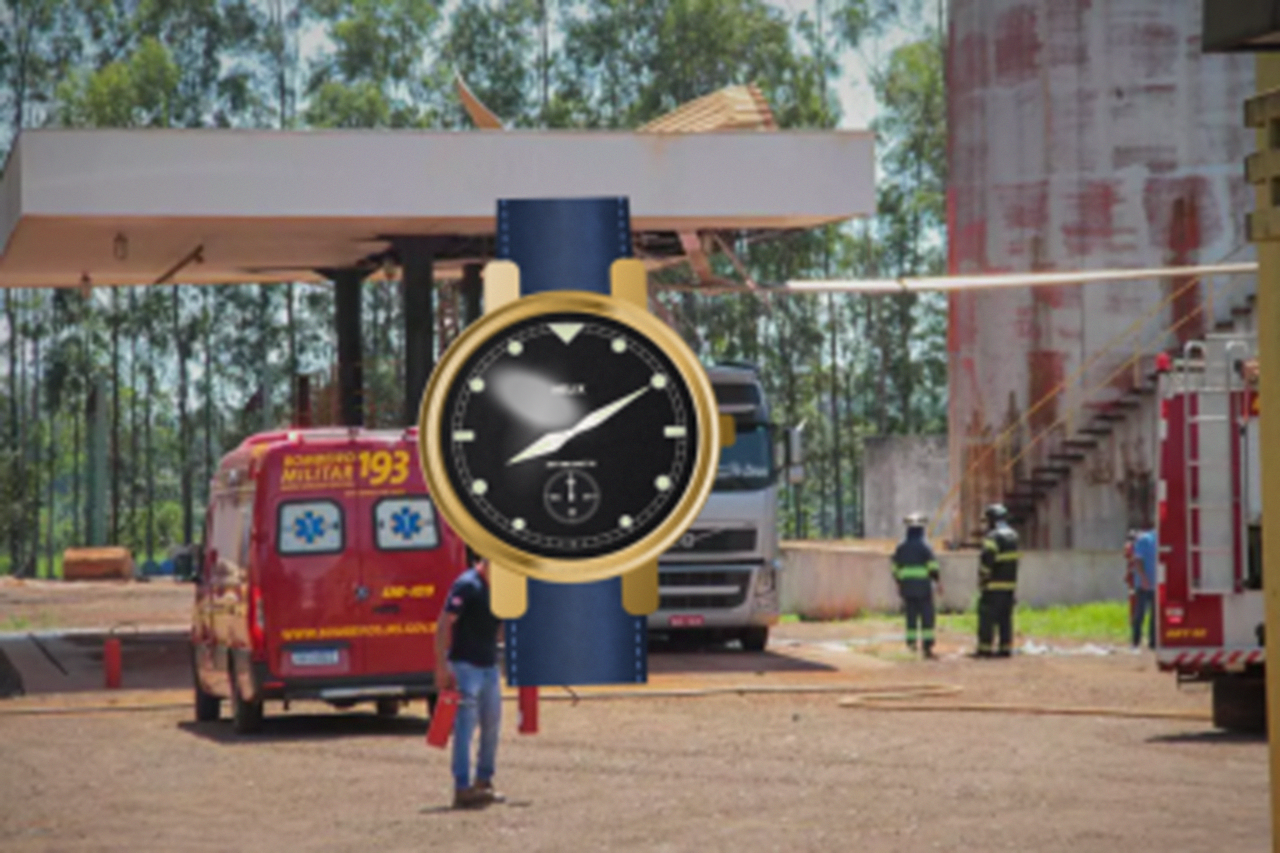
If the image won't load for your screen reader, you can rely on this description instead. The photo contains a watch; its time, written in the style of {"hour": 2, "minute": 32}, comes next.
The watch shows {"hour": 8, "minute": 10}
